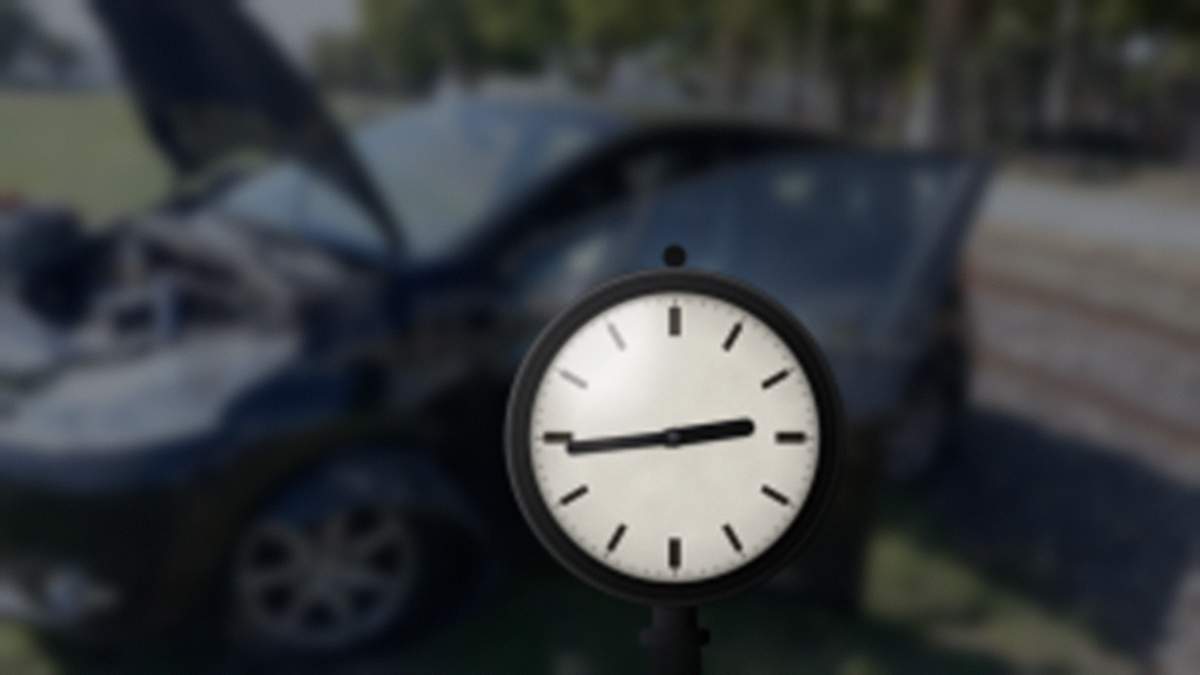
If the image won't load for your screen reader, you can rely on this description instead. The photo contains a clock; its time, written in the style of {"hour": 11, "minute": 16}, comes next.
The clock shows {"hour": 2, "minute": 44}
